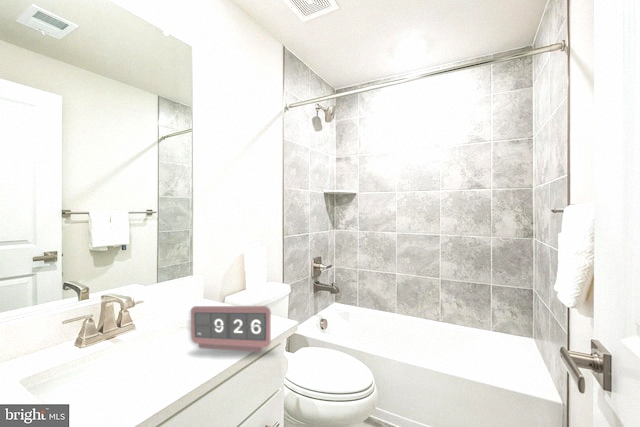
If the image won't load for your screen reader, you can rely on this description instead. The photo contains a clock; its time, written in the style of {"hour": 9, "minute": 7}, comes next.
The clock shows {"hour": 9, "minute": 26}
